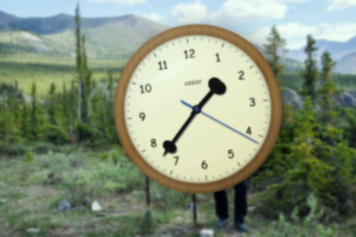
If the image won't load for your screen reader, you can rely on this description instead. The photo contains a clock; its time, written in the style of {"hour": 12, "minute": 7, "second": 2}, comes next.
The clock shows {"hour": 1, "minute": 37, "second": 21}
